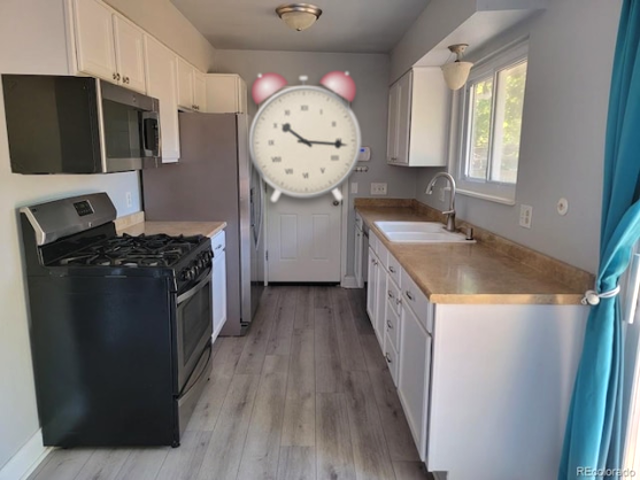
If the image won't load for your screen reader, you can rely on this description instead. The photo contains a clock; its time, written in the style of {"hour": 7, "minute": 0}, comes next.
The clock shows {"hour": 10, "minute": 16}
